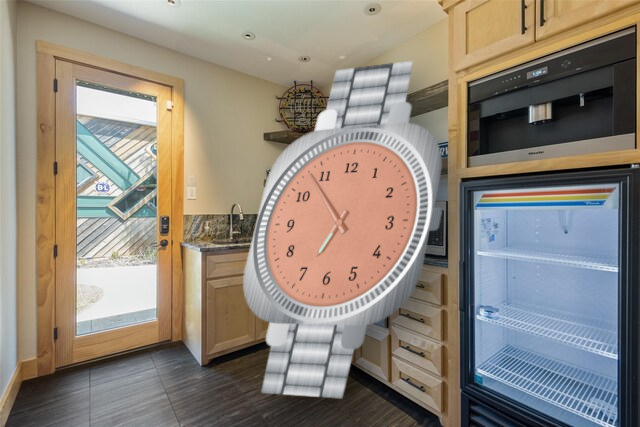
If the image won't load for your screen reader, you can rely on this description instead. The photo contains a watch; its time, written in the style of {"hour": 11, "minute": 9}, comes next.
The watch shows {"hour": 6, "minute": 53}
